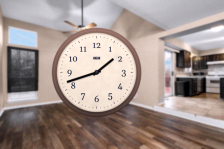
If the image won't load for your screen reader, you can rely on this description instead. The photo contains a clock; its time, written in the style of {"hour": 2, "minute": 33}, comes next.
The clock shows {"hour": 1, "minute": 42}
